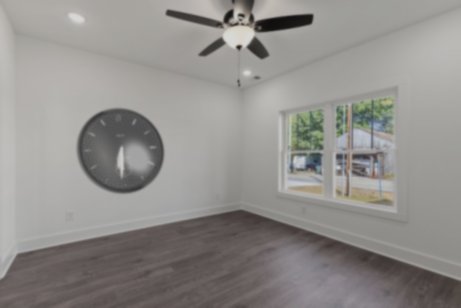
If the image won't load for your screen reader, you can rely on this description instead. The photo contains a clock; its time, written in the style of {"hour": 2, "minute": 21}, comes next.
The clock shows {"hour": 6, "minute": 31}
